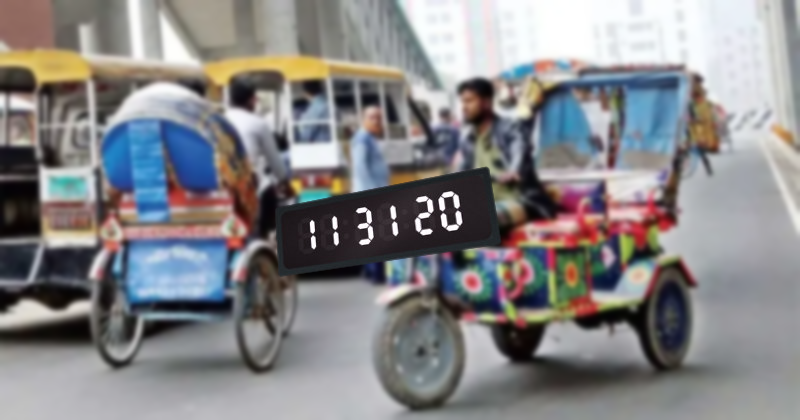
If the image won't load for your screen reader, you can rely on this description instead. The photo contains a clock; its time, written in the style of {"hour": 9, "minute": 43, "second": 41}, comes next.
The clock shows {"hour": 11, "minute": 31, "second": 20}
